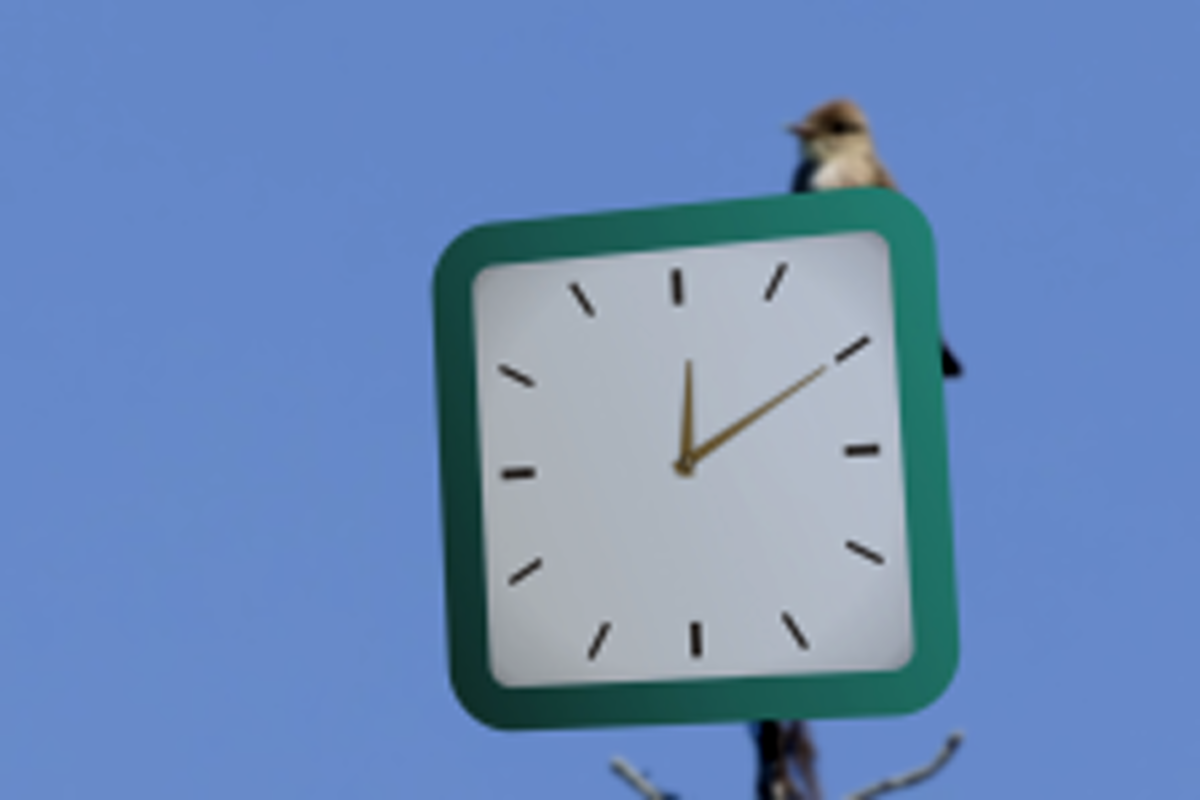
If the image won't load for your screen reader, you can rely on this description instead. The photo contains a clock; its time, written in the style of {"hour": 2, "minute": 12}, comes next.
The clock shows {"hour": 12, "minute": 10}
